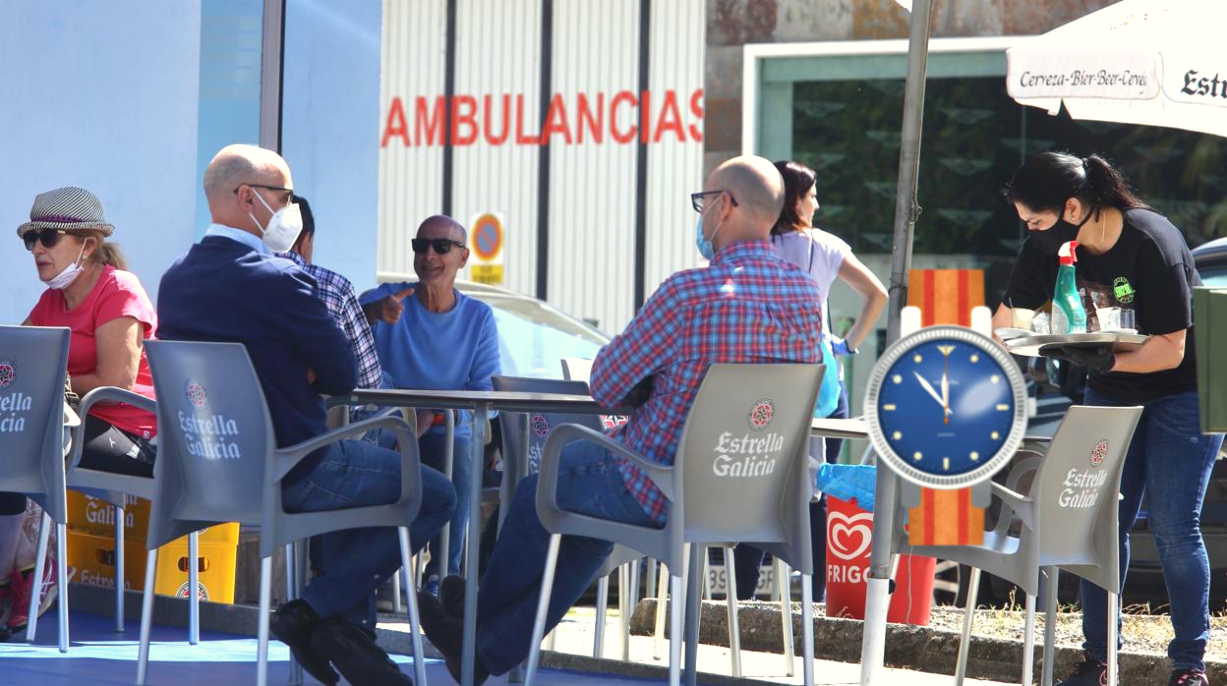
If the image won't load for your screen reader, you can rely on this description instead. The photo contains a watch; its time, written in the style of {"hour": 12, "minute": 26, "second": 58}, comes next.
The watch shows {"hour": 11, "minute": 53, "second": 0}
